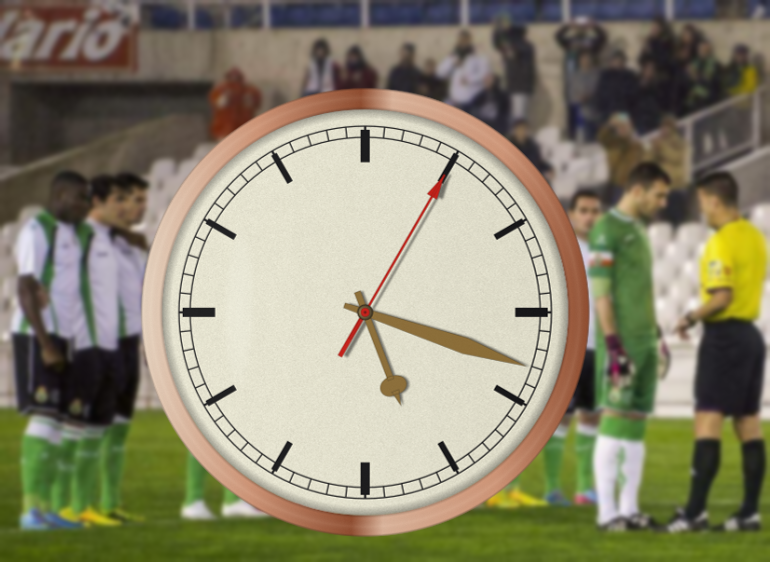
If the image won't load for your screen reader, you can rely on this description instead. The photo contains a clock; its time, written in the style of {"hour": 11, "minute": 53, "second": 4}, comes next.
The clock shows {"hour": 5, "minute": 18, "second": 5}
